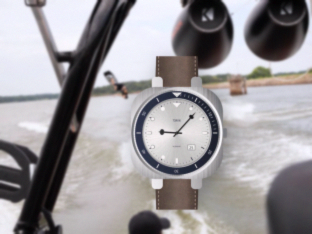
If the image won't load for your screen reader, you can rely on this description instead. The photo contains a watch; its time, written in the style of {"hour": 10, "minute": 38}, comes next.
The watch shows {"hour": 9, "minute": 7}
